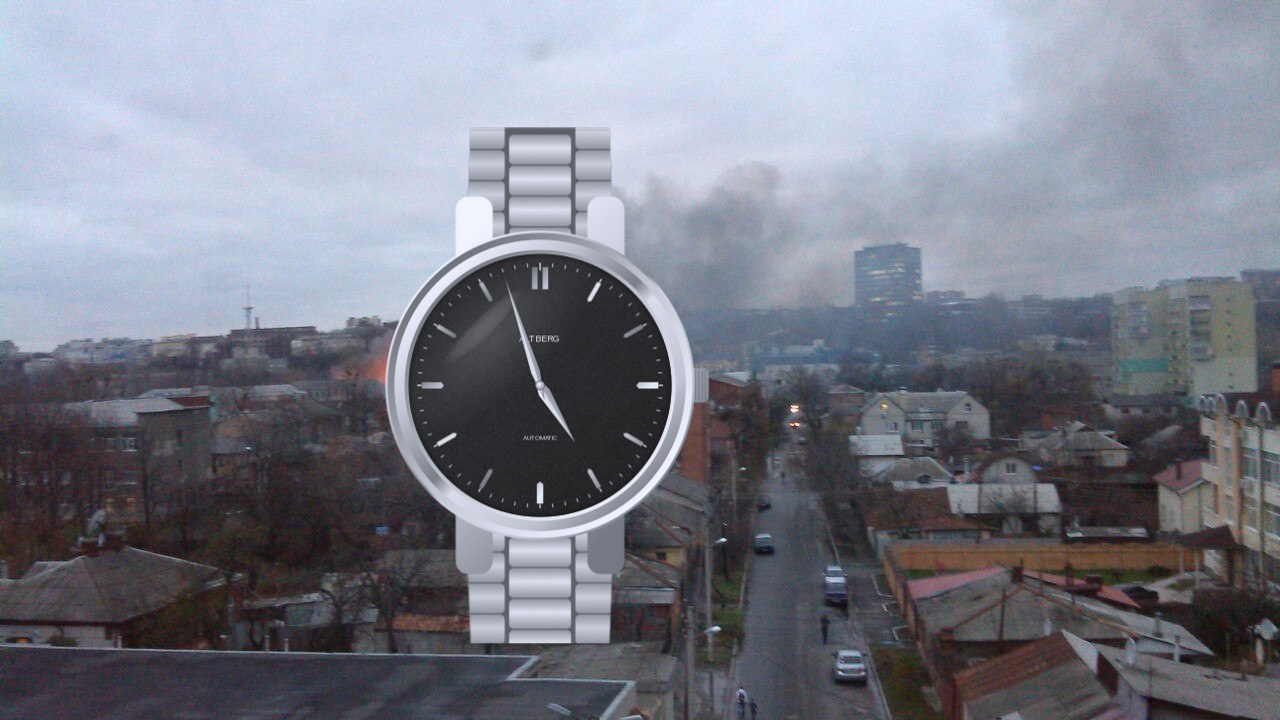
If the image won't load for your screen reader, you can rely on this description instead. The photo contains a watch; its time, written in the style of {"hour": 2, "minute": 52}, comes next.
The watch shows {"hour": 4, "minute": 57}
